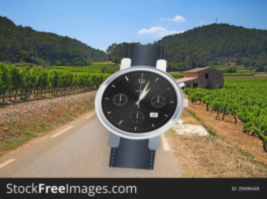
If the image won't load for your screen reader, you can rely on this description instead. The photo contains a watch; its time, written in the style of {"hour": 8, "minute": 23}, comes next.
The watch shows {"hour": 1, "minute": 3}
